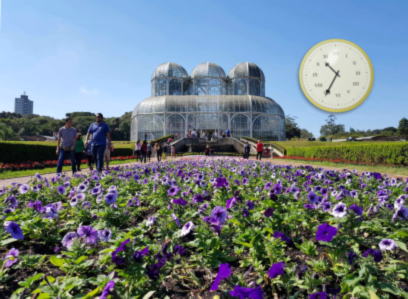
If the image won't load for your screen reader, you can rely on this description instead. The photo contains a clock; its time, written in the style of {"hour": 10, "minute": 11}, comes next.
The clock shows {"hour": 10, "minute": 35}
